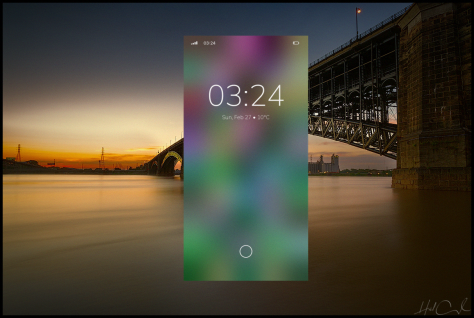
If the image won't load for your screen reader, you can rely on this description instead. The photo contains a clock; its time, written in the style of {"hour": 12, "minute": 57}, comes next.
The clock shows {"hour": 3, "minute": 24}
